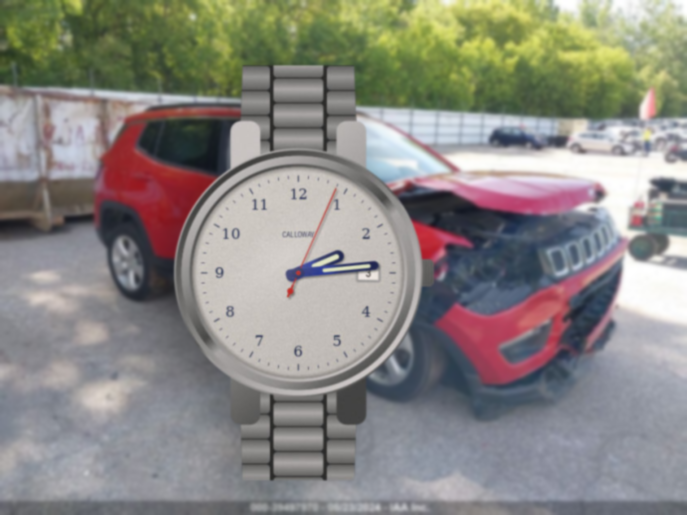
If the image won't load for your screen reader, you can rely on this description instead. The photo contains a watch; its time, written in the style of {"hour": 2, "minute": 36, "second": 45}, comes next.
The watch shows {"hour": 2, "minute": 14, "second": 4}
